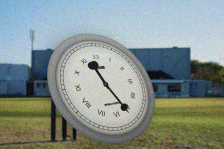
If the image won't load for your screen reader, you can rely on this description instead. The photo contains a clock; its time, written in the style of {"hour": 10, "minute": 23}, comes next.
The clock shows {"hour": 11, "minute": 26}
